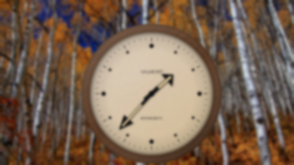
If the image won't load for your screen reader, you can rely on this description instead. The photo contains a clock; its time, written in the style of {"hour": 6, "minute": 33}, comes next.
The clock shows {"hour": 1, "minute": 37}
